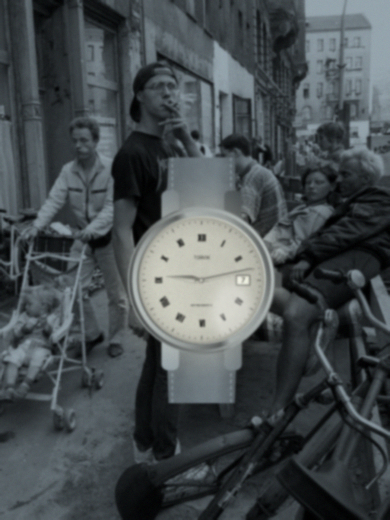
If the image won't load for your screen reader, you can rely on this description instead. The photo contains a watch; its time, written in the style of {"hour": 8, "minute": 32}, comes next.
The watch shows {"hour": 9, "minute": 13}
